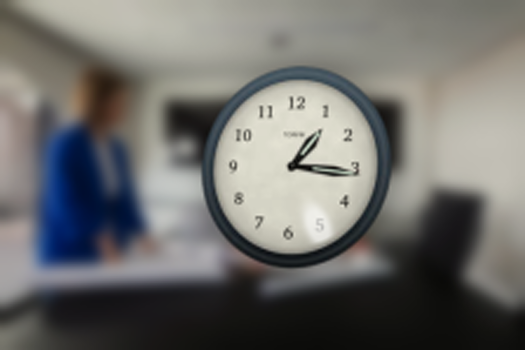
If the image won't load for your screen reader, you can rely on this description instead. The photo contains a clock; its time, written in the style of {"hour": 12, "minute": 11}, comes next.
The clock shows {"hour": 1, "minute": 16}
